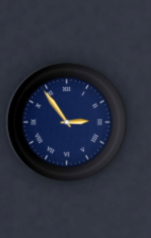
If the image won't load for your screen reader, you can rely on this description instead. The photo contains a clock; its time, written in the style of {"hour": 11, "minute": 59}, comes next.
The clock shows {"hour": 2, "minute": 54}
